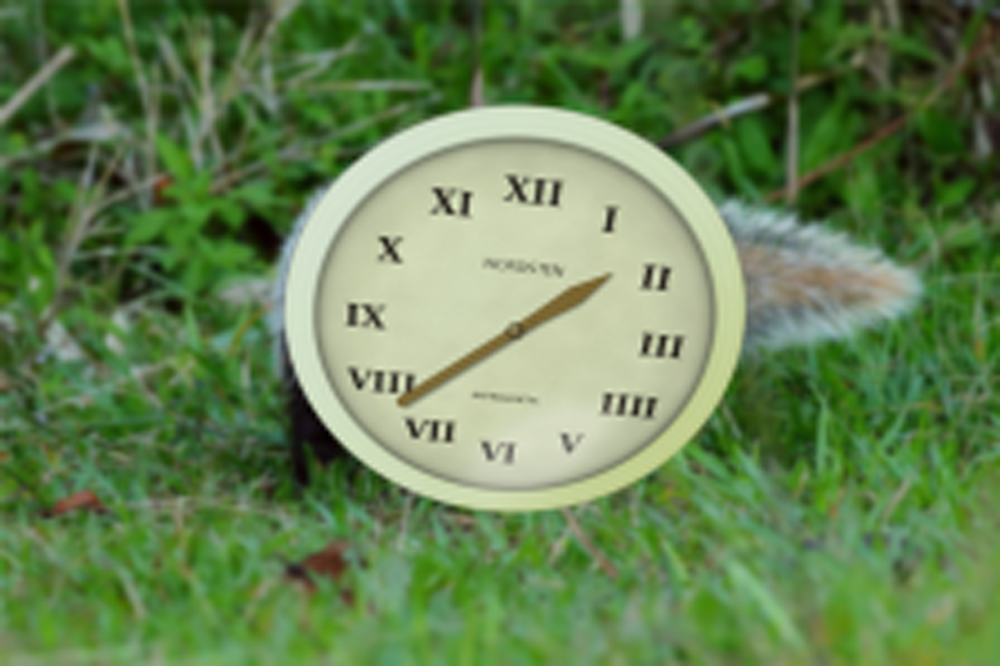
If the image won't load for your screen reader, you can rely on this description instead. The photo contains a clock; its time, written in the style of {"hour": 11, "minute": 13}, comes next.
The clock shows {"hour": 1, "minute": 38}
